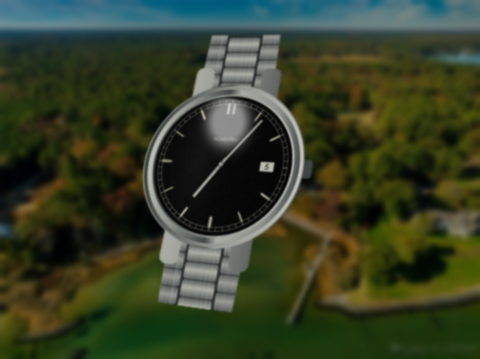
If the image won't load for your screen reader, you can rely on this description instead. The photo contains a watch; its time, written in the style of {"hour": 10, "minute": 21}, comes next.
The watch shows {"hour": 7, "minute": 6}
